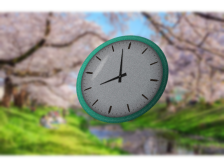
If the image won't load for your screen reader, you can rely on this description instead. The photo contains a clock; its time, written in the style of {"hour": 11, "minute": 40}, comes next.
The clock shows {"hour": 7, "minute": 58}
